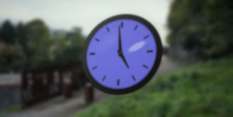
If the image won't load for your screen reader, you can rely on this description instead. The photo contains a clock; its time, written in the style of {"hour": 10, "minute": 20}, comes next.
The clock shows {"hour": 4, "minute": 59}
